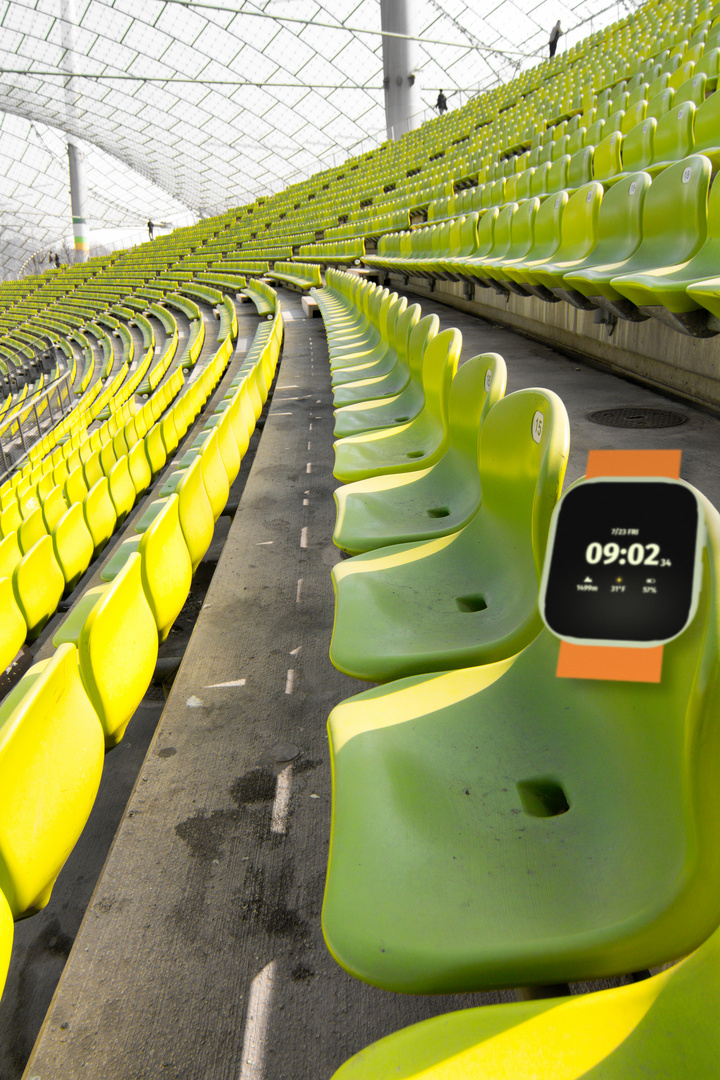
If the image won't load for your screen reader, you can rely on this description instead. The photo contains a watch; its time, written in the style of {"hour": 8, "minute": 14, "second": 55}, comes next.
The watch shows {"hour": 9, "minute": 2, "second": 34}
